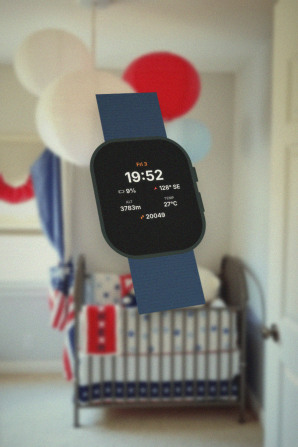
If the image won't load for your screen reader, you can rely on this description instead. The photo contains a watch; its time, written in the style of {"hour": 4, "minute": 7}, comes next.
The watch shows {"hour": 19, "minute": 52}
